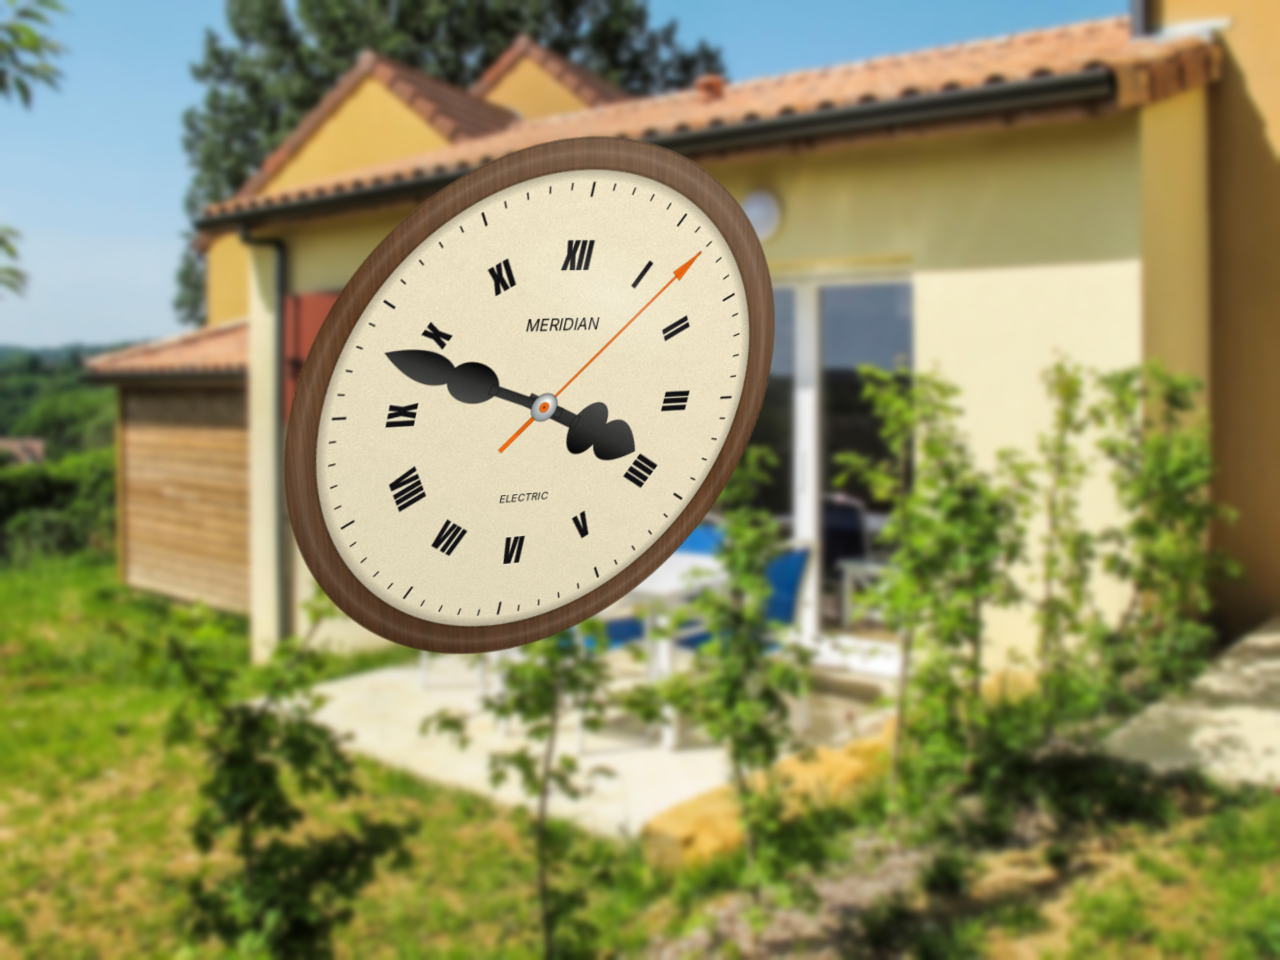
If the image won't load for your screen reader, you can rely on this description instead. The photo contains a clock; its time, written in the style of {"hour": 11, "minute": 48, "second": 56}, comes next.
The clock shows {"hour": 3, "minute": 48, "second": 7}
